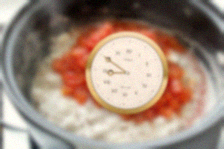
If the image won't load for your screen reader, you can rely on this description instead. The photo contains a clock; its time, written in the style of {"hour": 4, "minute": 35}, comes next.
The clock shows {"hour": 8, "minute": 50}
